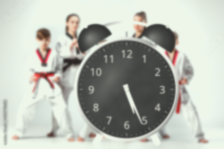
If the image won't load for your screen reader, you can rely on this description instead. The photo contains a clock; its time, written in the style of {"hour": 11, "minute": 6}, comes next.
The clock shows {"hour": 5, "minute": 26}
